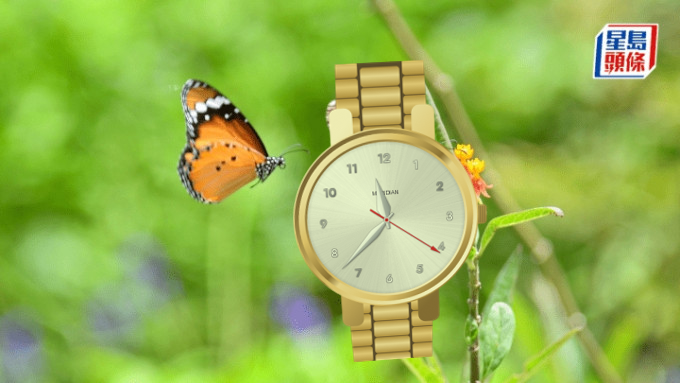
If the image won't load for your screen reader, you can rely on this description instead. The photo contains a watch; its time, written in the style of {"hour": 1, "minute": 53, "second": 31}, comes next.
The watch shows {"hour": 11, "minute": 37, "second": 21}
